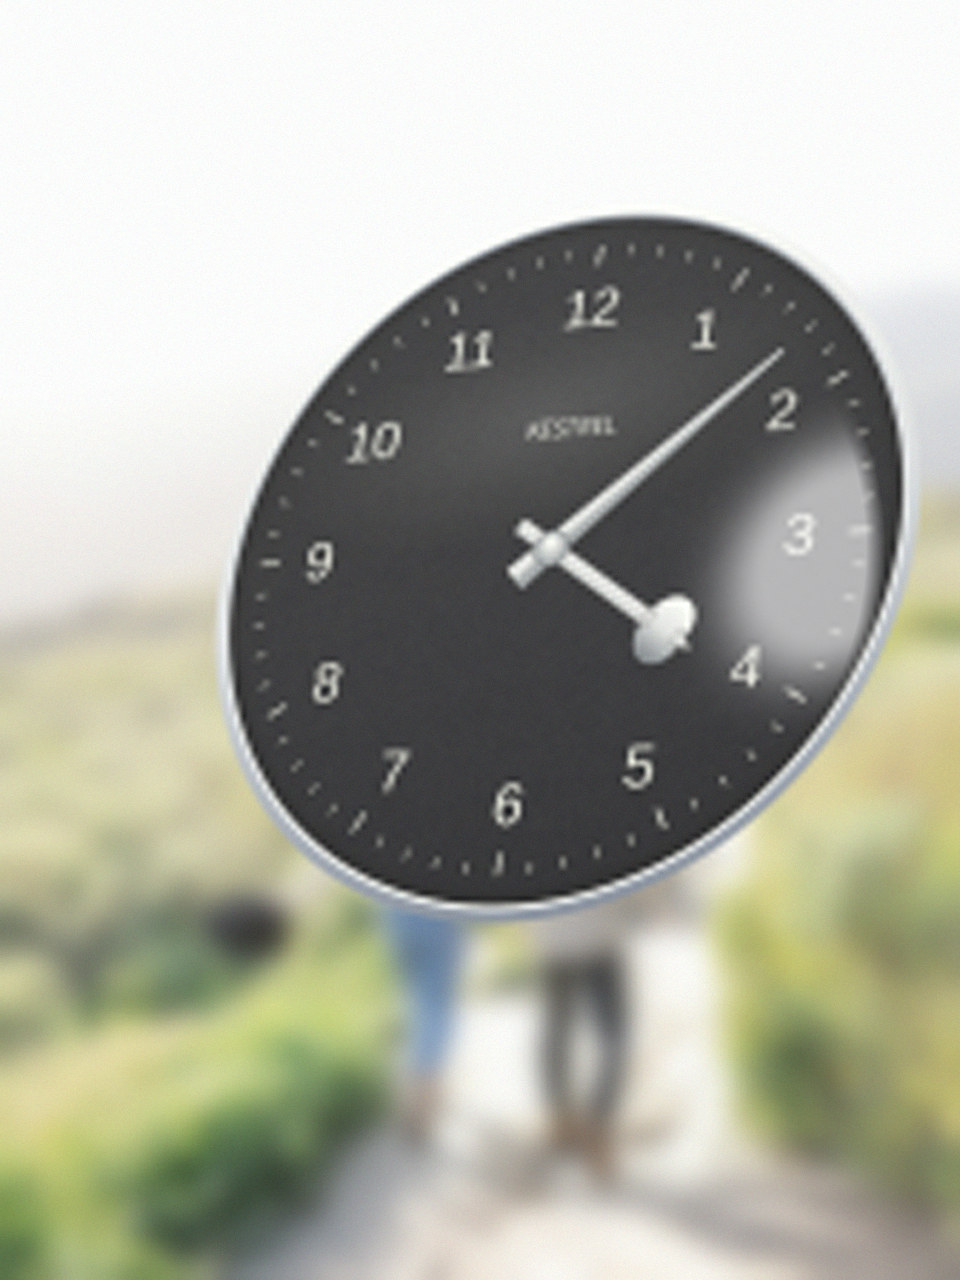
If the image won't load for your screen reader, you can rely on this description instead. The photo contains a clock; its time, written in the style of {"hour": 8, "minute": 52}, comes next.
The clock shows {"hour": 4, "minute": 8}
